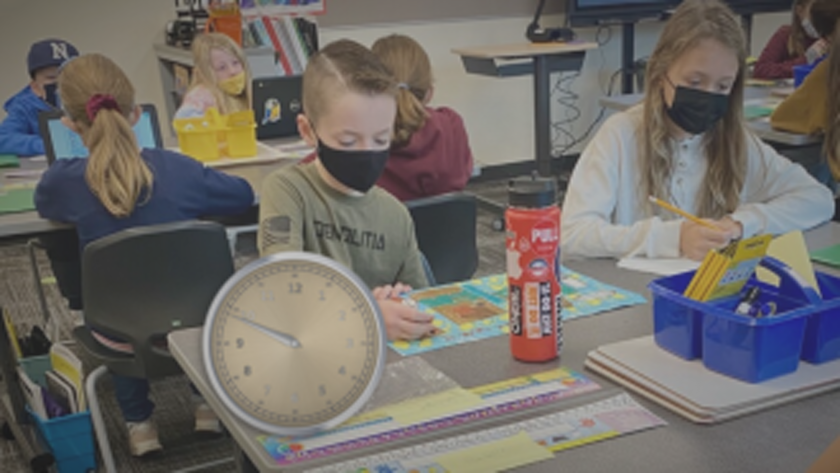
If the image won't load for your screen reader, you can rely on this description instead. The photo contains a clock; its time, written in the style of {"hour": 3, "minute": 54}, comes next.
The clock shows {"hour": 9, "minute": 49}
